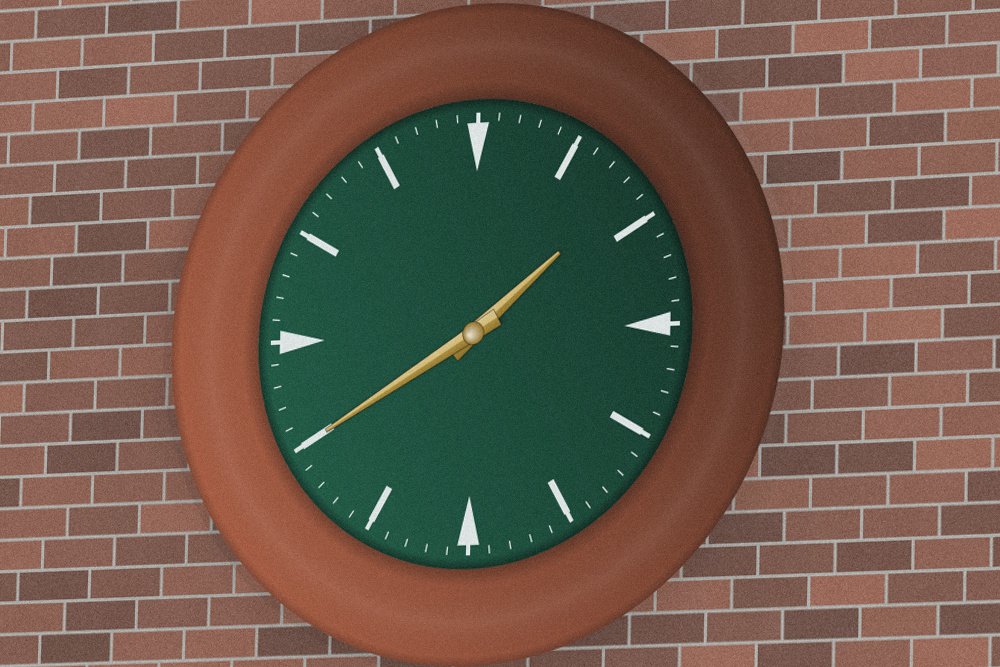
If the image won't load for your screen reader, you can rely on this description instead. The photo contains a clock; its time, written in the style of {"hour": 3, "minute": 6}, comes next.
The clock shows {"hour": 1, "minute": 40}
